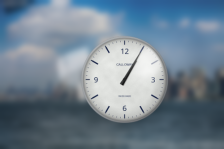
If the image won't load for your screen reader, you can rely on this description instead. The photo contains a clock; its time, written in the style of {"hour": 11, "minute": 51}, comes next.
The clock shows {"hour": 1, "minute": 5}
